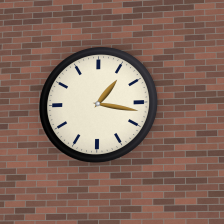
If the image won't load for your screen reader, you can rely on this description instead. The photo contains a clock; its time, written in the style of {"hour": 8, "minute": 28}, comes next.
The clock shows {"hour": 1, "minute": 17}
